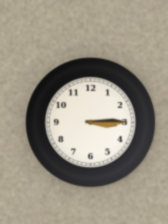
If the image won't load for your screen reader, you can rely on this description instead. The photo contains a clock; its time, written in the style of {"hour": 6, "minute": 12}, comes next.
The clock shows {"hour": 3, "minute": 15}
